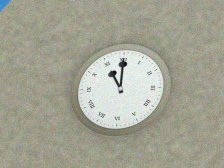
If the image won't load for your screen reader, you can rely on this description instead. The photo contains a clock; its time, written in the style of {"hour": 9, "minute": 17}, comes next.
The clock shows {"hour": 11, "minute": 0}
